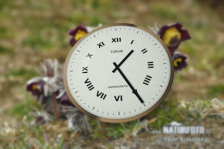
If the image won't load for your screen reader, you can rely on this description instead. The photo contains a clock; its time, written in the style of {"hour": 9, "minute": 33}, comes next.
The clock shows {"hour": 1, "minute": 25}
